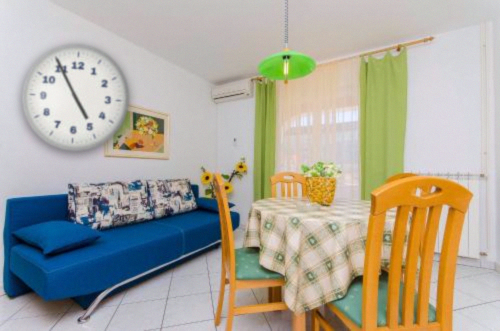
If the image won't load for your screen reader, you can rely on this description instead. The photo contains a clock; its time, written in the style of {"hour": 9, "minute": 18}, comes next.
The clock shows {"hour": 4, "minute": 55}
